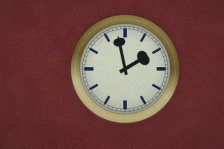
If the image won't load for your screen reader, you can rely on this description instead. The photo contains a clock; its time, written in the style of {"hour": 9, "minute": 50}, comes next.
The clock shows {"hour": 1, "minute": 58}
